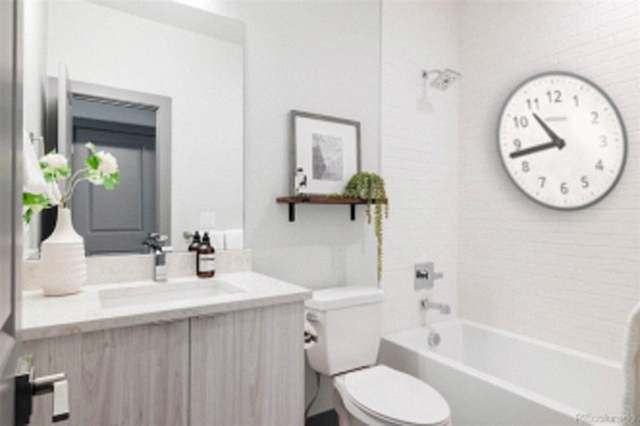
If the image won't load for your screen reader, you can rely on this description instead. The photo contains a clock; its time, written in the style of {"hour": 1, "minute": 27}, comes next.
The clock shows {"hour": 10, "minute": 43}
